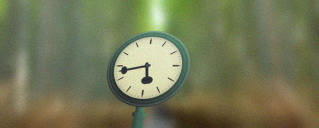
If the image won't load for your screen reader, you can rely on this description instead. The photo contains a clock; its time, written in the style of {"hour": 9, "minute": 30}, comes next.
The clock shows {"hour": 5, "minute": 43}
